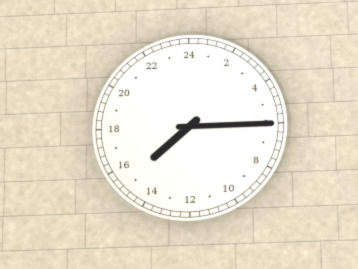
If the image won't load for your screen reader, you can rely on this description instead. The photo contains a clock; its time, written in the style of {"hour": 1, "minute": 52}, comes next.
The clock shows {"hour": 15, "minute": 15}
